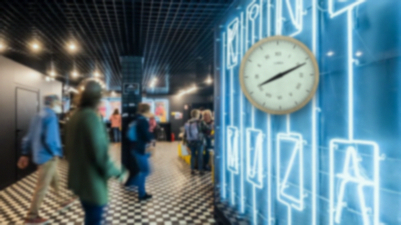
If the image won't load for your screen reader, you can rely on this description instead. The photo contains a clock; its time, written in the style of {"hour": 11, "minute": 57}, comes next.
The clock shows {"hour": 8, "minute": 11}
